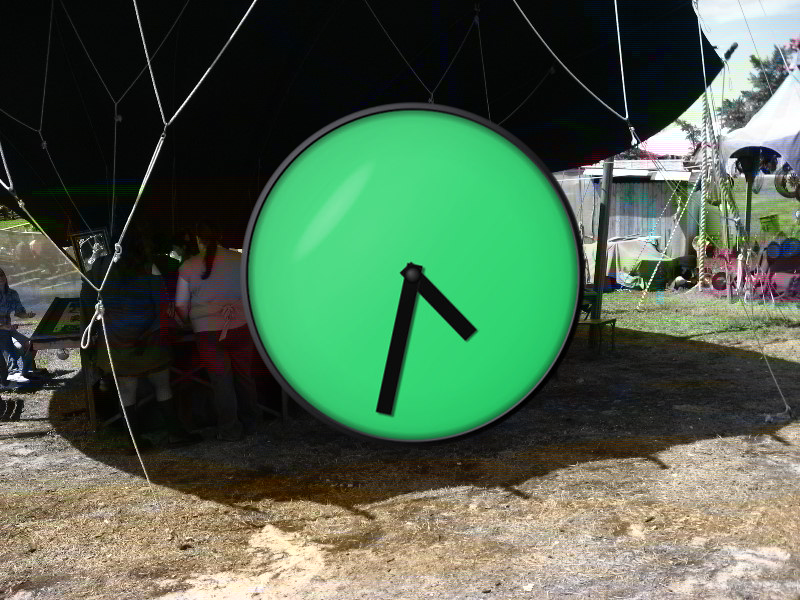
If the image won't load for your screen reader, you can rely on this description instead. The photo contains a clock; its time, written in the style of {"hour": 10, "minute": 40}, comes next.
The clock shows {"hour": 4, "minute": 32}
